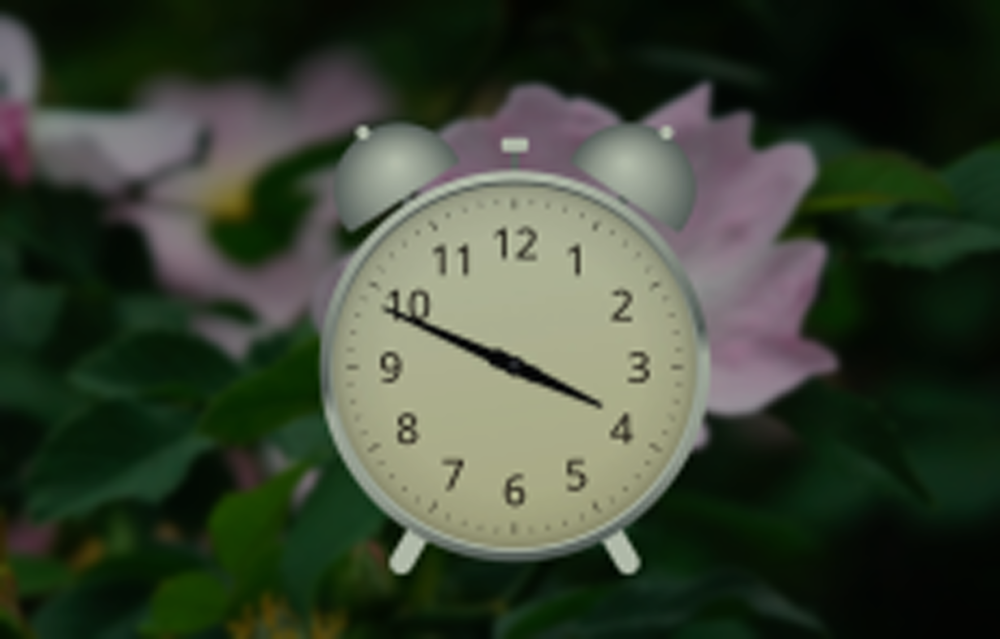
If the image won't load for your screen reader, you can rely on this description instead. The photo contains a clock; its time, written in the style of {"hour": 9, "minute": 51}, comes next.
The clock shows {"hour": 3, "minute": 49}
